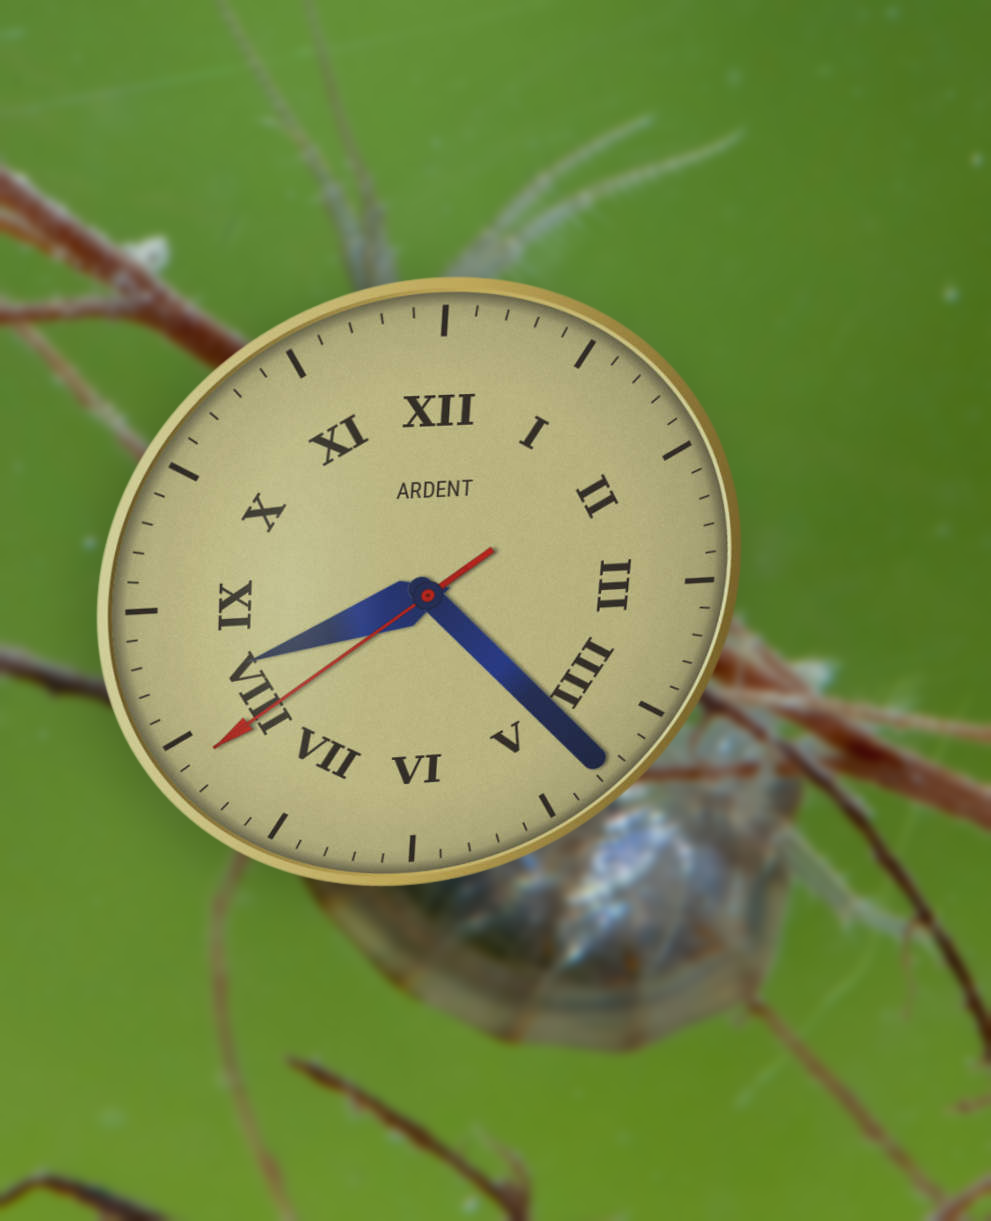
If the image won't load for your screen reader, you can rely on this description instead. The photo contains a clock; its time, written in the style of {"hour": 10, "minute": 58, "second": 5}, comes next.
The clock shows {"hour": 8, "minute": 22, "second": 39}
